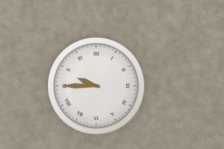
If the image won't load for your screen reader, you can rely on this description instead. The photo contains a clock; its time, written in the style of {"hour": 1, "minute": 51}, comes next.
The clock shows {"hour": 9, "minute": 45}
